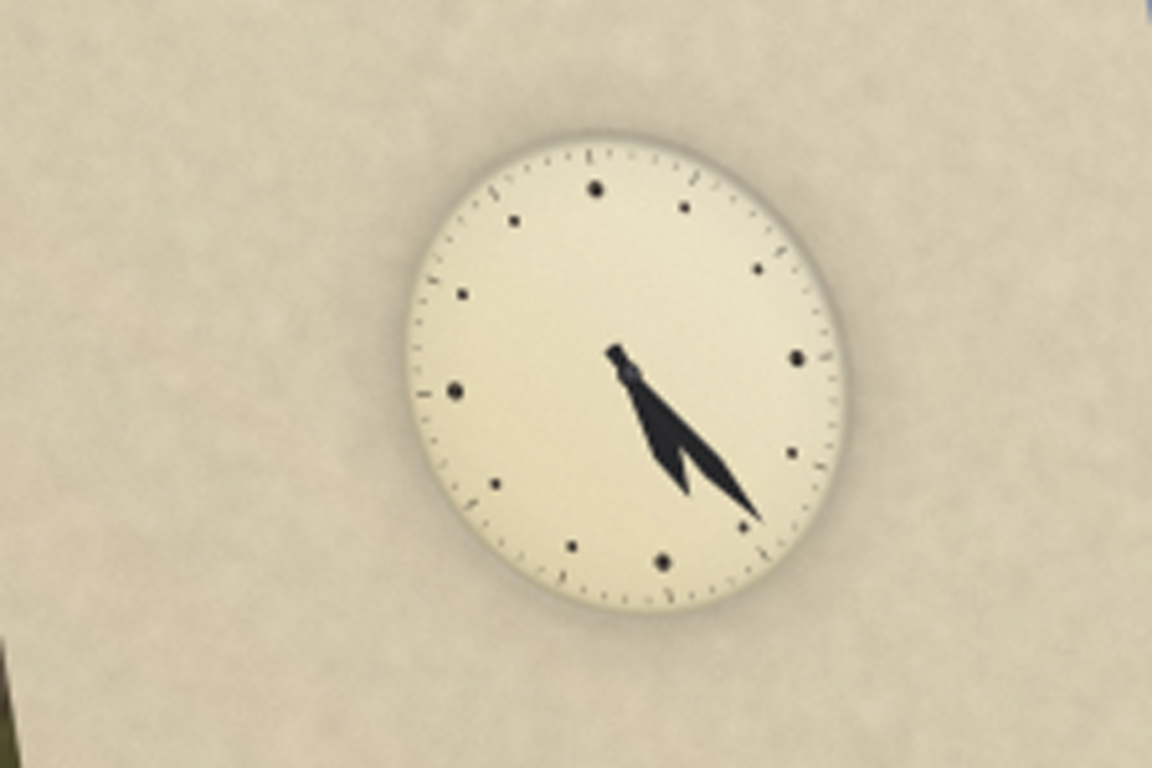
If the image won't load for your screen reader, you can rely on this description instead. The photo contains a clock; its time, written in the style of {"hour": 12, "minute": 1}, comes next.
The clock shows {"hour": 5, "minute": 24}
